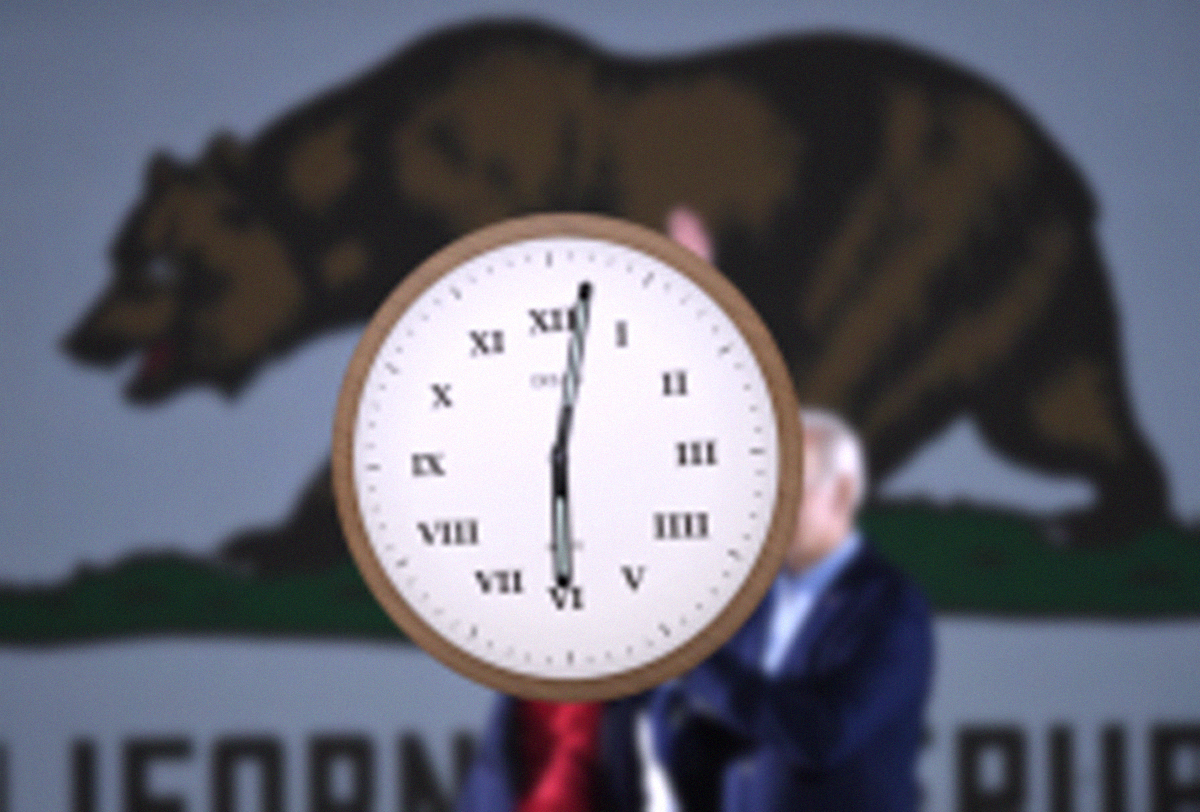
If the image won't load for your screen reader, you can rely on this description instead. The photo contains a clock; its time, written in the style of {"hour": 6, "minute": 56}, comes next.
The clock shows {"hour": 6, "minute": 2}
